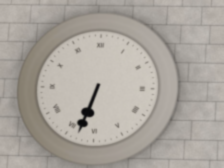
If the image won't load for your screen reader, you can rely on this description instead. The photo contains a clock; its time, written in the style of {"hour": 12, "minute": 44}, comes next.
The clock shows {"hour": 6, "minute": 33}
